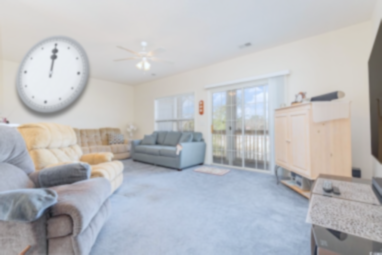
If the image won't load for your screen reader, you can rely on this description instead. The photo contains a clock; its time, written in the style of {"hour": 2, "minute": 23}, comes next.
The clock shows {"hour": 12, "minute": 0}
